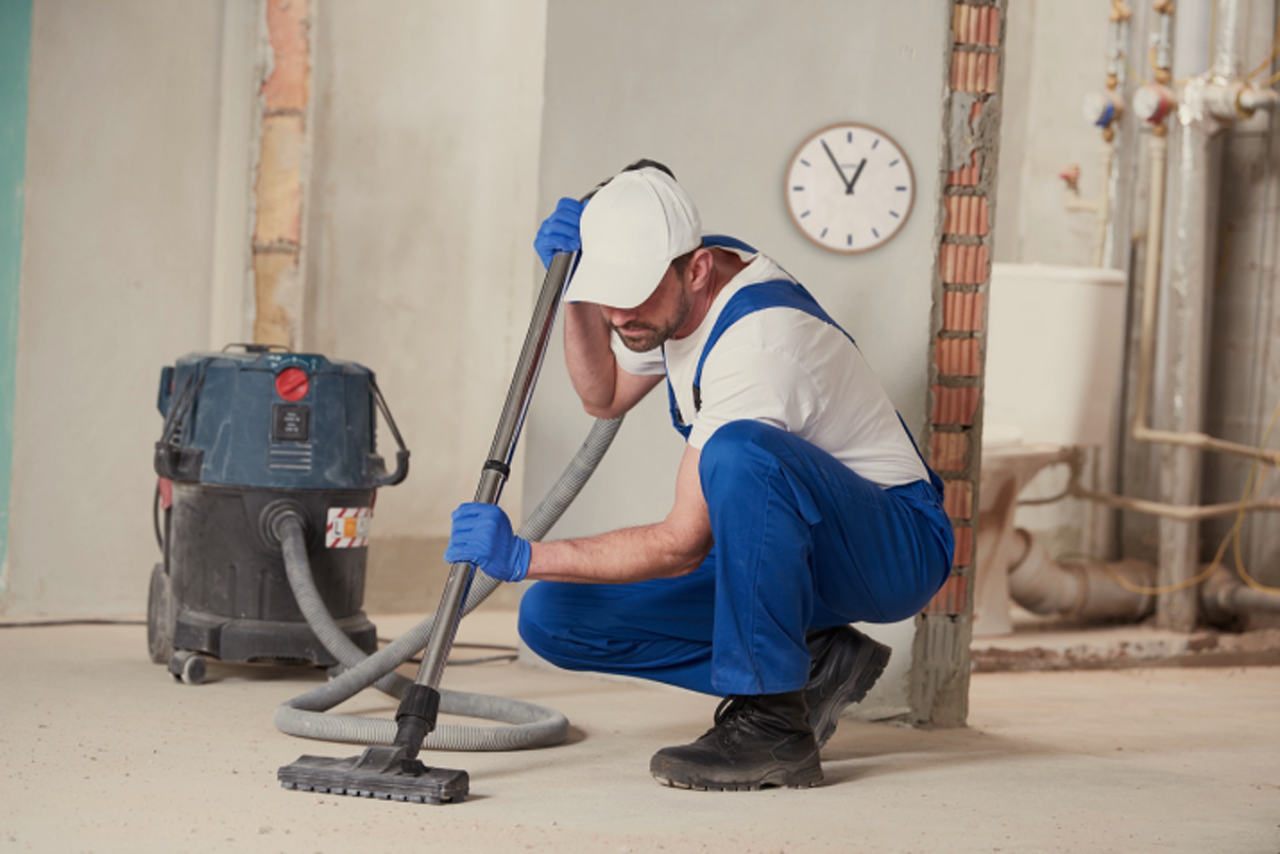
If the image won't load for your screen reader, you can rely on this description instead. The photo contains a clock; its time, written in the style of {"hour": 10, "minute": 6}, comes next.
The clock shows {"hour": 12, "minute": 55}
